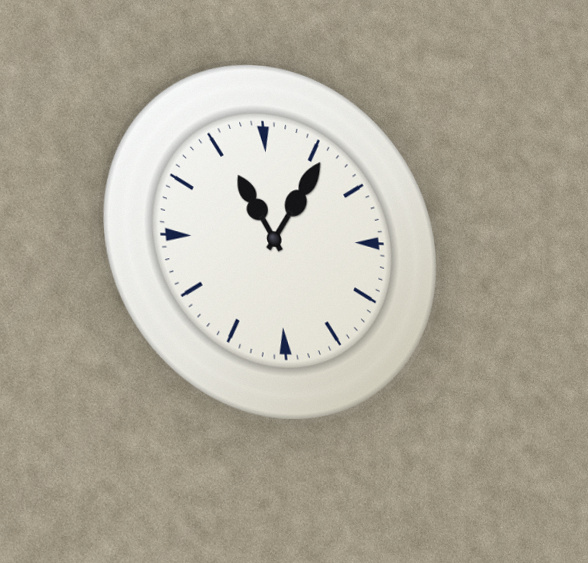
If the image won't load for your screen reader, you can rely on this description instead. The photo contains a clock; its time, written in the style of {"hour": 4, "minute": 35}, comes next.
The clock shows {"hour": 11, "minute": 6}
